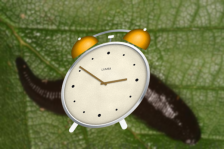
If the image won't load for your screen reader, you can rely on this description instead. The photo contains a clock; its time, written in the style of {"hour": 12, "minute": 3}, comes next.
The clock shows {"hour": 2, "minute": 51}
